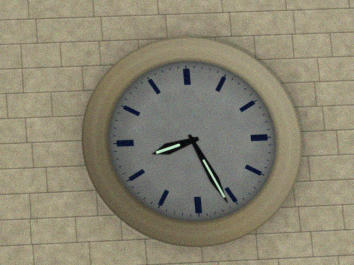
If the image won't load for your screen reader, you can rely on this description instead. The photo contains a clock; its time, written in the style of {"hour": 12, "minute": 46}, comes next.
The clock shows {"hour": 8, "minute": 26}
